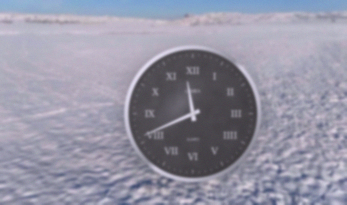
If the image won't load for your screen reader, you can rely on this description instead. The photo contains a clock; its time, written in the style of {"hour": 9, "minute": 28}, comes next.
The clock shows {"hour": 11, "minute": 41}
